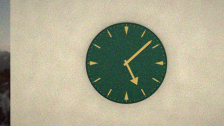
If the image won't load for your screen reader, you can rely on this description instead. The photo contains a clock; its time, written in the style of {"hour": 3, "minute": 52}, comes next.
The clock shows {"hour": 5, "minute": 8}
